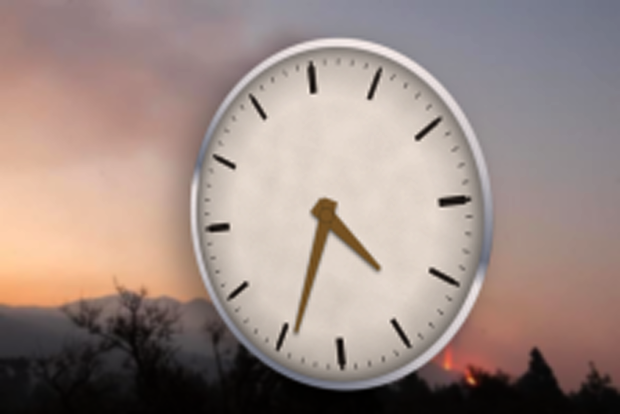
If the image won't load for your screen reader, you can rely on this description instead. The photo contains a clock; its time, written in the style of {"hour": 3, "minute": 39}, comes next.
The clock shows {"hour": 4, "minute": 34}
